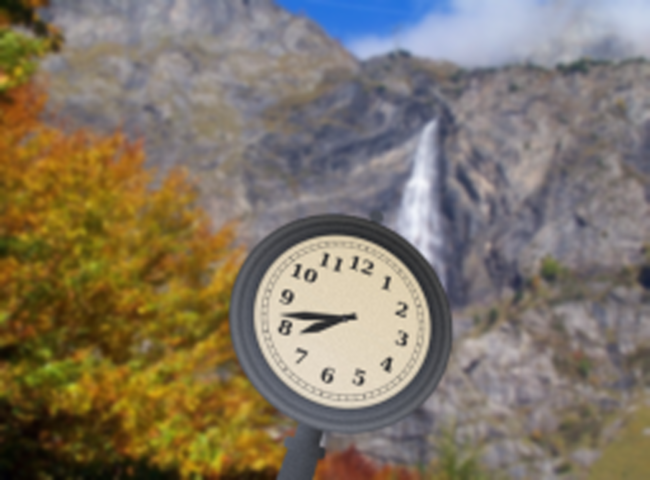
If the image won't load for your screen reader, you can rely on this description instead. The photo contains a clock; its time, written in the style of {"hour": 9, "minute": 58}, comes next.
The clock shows {"hour": 7, "minute": 42}
